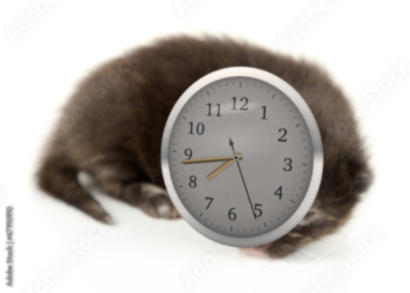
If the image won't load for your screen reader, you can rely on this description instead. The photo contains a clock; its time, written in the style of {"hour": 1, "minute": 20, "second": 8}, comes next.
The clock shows {"hour": 7, "minute": 43, "second": 26}
